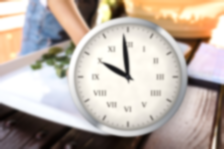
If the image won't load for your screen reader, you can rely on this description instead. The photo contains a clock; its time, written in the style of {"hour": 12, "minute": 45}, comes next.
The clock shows {"hour": 9, "minute": 59}
